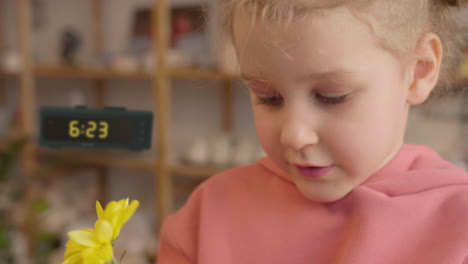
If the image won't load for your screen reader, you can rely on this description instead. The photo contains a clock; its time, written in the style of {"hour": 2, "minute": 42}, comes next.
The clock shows {"hour": 6, "minute": 23}
